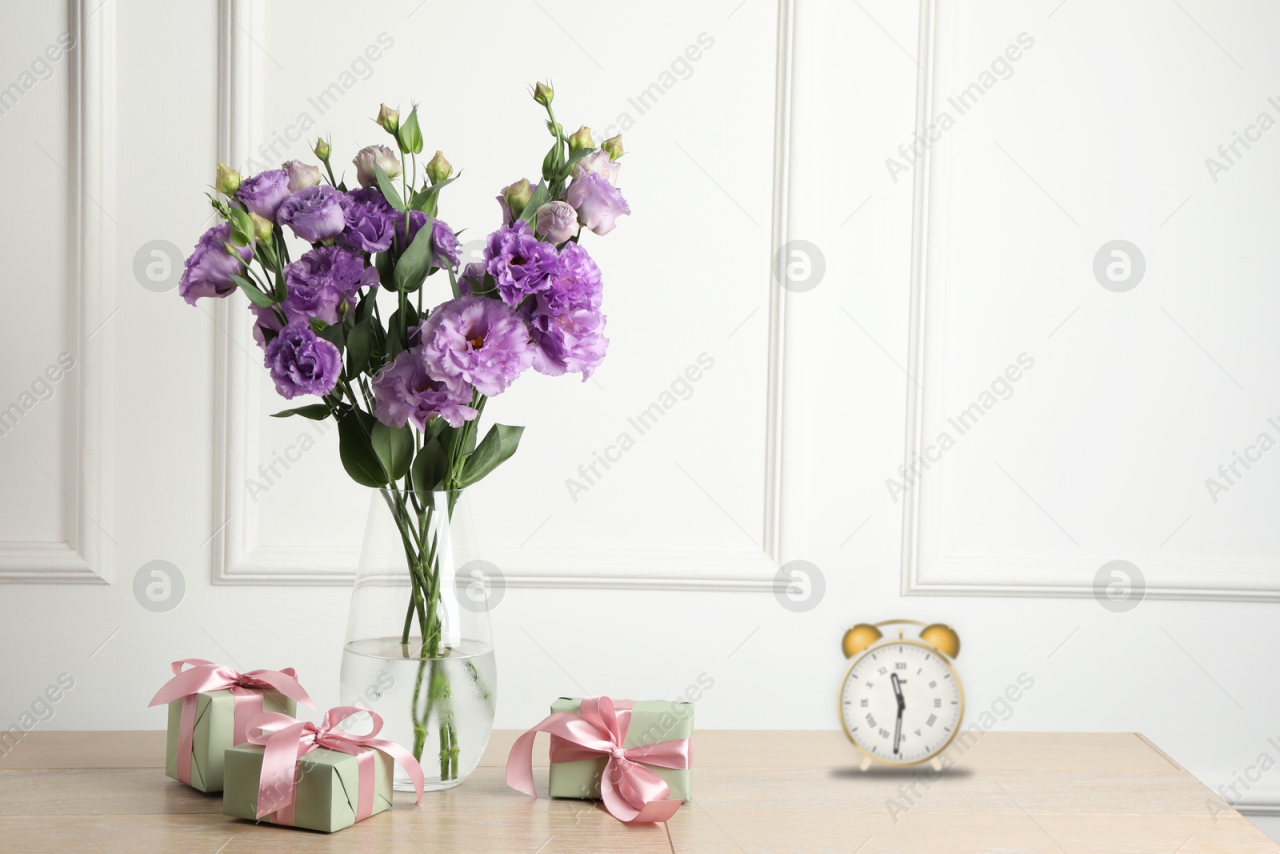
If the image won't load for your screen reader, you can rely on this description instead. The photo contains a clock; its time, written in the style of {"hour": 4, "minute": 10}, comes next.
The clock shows {"hour": 11, "minute": 31}
